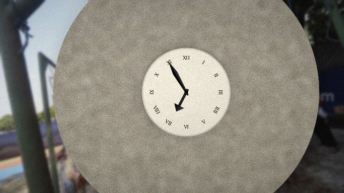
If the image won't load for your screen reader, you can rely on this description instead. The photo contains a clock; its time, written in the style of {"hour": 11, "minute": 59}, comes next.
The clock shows {"hour": 6, "minute": 55}
